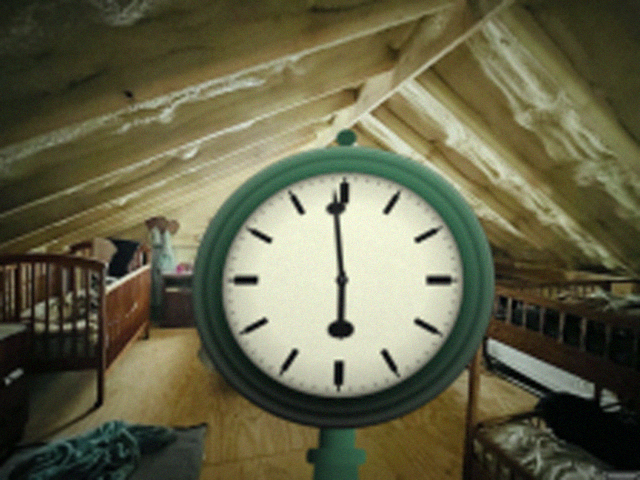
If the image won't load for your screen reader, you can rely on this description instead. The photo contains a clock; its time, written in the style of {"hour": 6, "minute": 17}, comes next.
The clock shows {"hour": 5, "minute": 59}
